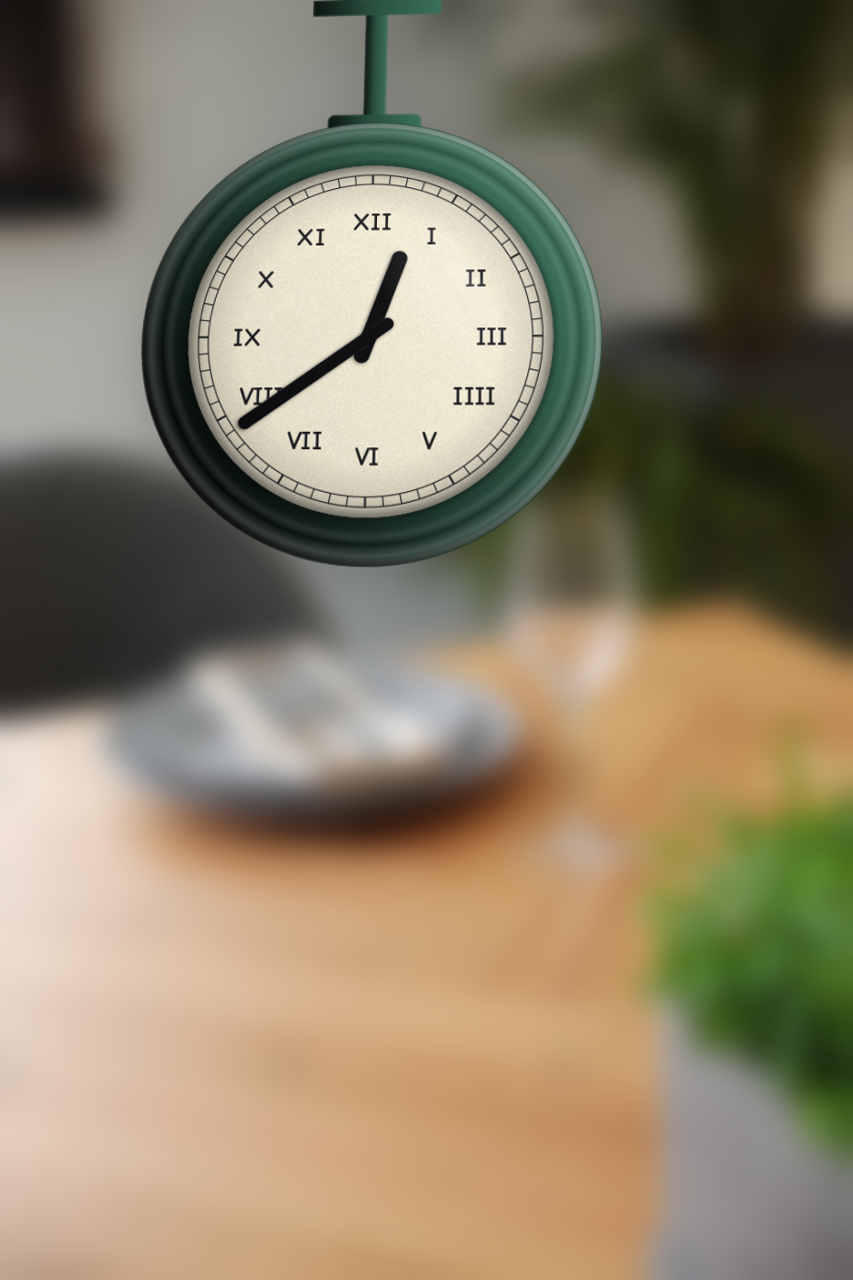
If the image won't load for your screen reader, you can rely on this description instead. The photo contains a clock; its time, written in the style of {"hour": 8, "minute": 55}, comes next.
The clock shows {"hour": 12, "minute": 39}
